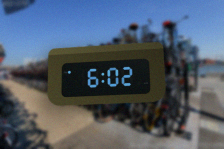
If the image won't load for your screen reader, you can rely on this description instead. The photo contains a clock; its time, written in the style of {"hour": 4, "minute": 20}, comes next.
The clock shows {"hour": 6, "minute": 2}
